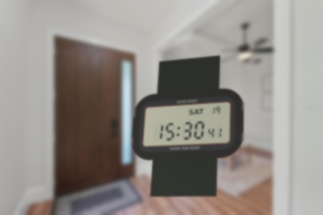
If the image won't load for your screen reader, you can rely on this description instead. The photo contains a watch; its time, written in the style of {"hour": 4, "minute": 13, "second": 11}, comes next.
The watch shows {"hour": 15, "minute": 30, "second": 41}
